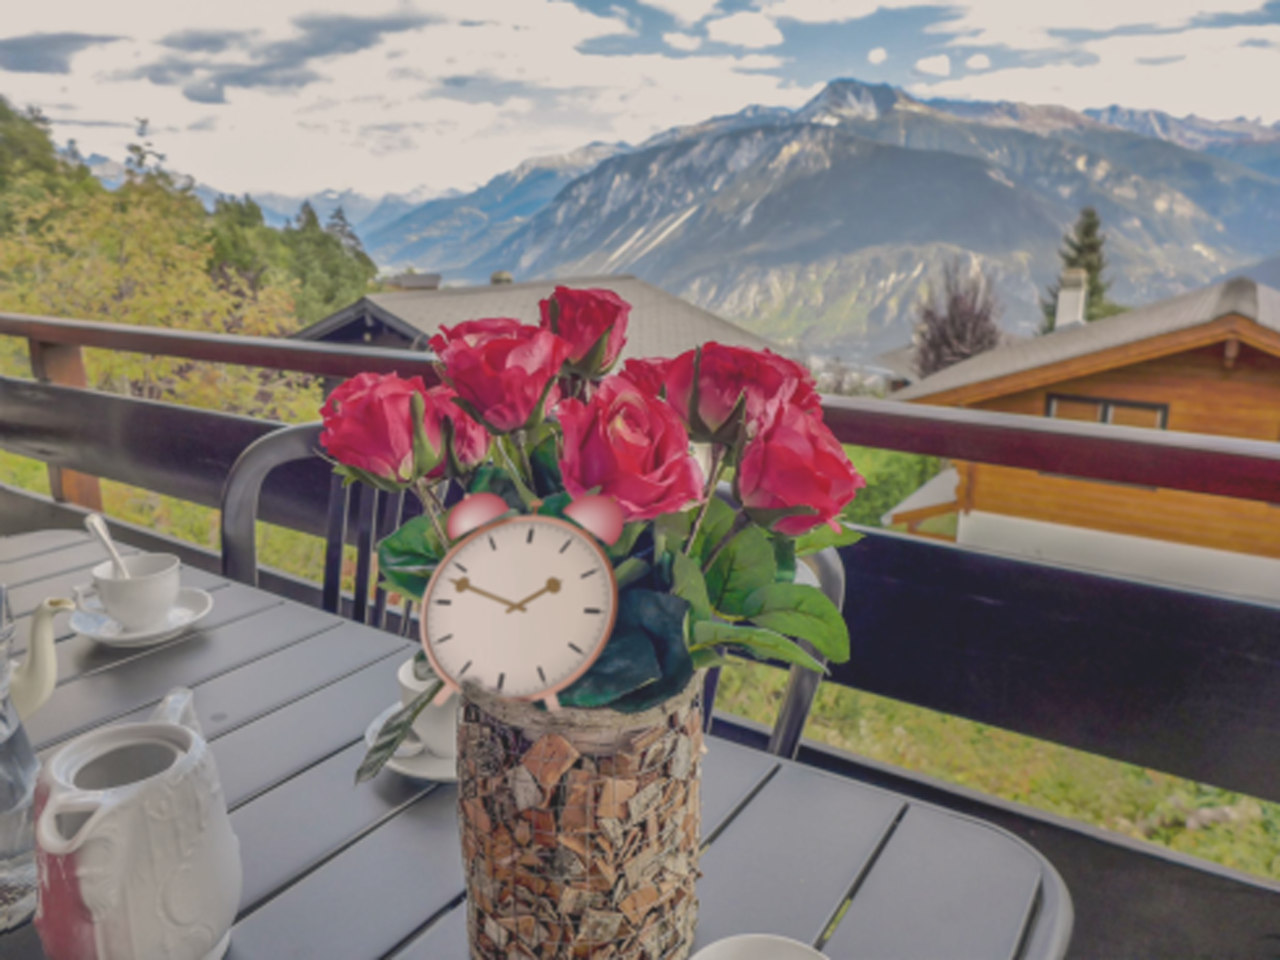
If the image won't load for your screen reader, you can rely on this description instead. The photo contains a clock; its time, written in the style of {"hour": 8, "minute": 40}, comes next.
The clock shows {"hour": 1, "minute": 48}
